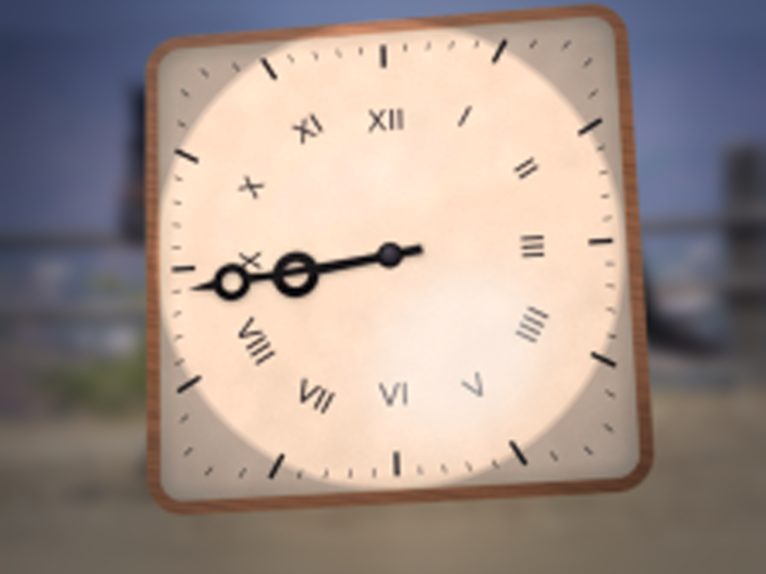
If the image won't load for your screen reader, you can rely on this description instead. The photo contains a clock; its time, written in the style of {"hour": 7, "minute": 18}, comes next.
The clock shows {"hour": 8, "minute": 44}
